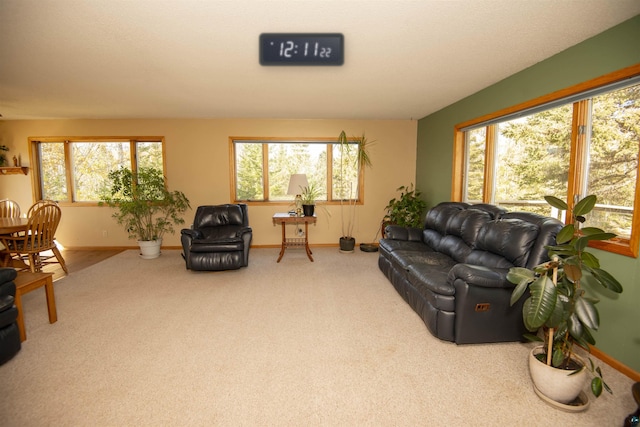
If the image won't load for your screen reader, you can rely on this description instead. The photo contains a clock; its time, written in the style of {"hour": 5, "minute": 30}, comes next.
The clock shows {"hour": 12, "minute": 11}
